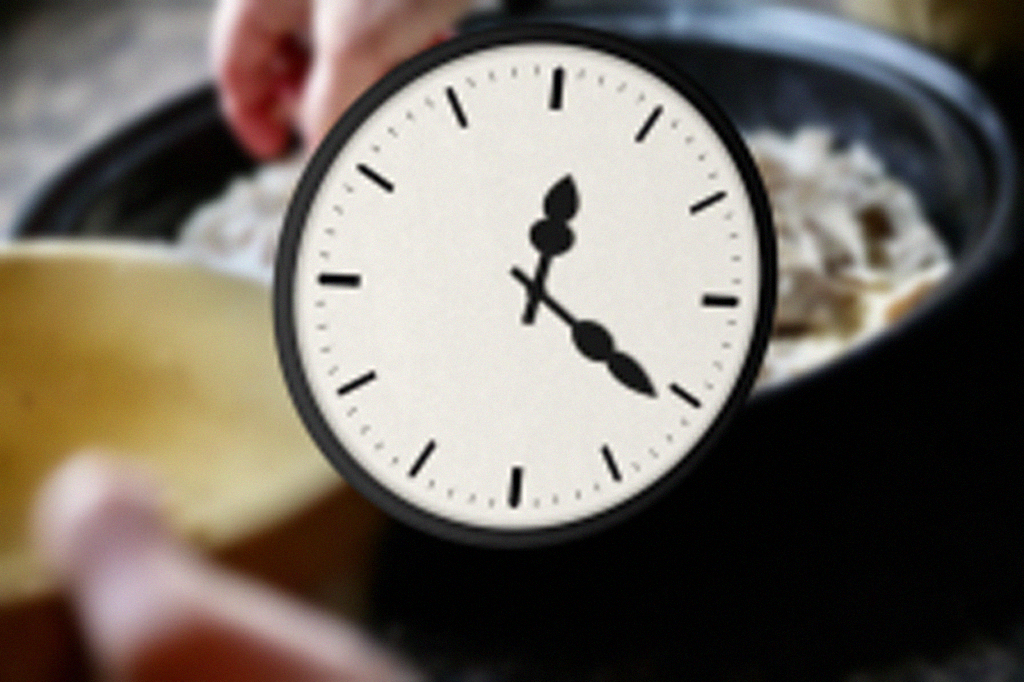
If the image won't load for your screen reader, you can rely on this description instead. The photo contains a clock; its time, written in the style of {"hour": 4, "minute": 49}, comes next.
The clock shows {"hour": 12, "minute": 21}
